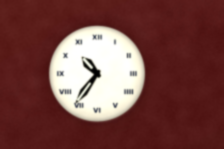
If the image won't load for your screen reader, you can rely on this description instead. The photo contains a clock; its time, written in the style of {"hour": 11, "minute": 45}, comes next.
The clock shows {"hour": 10, "minute": 36}
